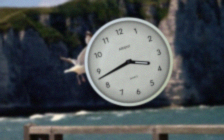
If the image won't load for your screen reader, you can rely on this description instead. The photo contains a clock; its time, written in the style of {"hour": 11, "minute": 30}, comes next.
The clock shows {"hour": 3, "minute": 43}
